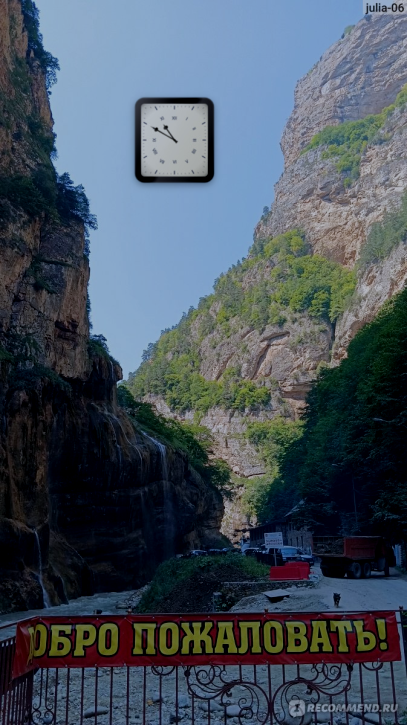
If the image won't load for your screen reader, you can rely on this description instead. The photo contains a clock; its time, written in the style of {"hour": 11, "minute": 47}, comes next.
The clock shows {"hour": 10, "minute": 50}
